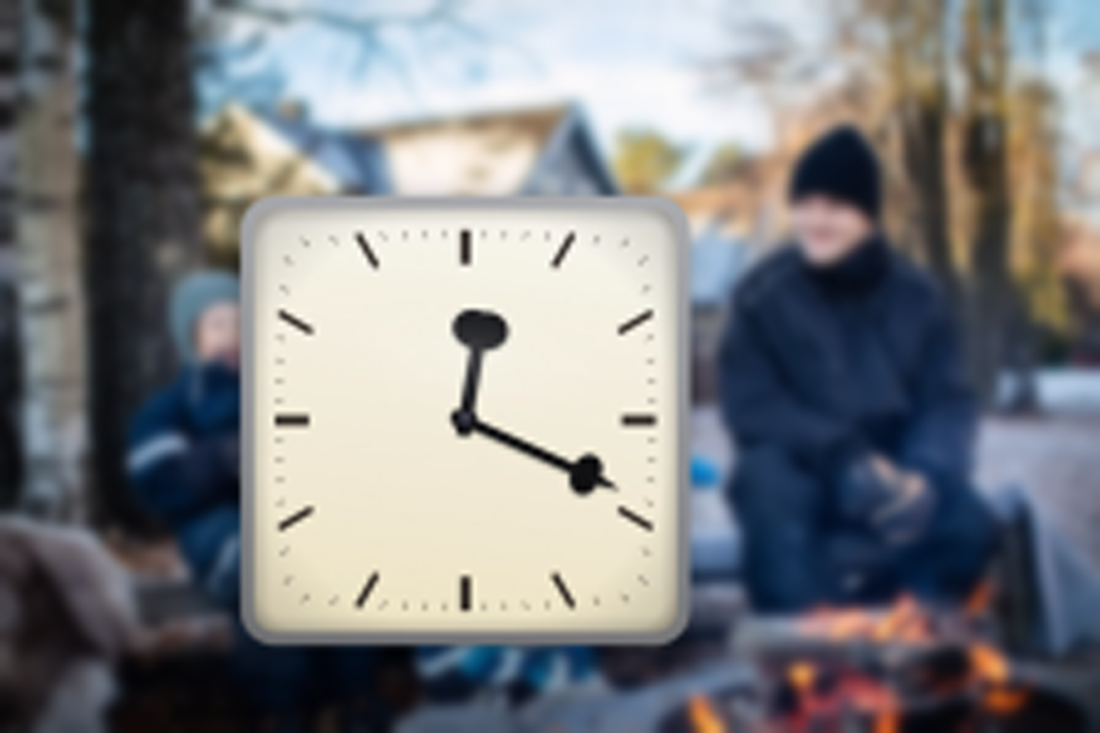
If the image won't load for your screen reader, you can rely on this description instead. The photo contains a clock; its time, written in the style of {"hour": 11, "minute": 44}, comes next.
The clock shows {"hour": 12, "minute": 19}
